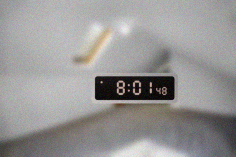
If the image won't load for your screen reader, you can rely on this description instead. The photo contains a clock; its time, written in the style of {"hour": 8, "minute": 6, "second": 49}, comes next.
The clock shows {"hour": 8, "minute": 1, "second": 48}
